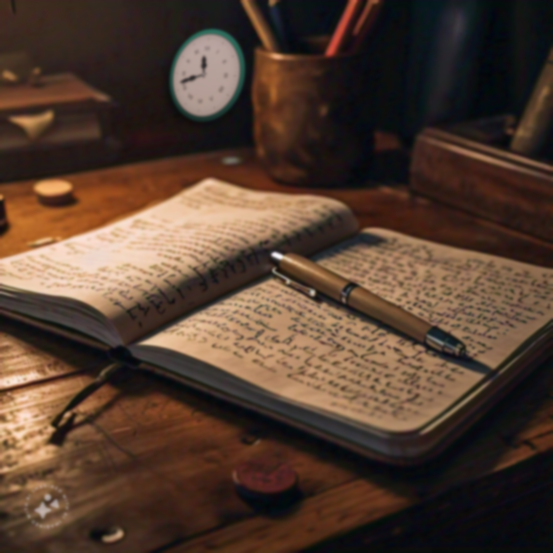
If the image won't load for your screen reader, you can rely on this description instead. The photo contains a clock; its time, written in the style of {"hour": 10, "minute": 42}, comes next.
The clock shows {"hour": 11, "minute": 42}
